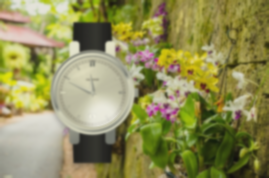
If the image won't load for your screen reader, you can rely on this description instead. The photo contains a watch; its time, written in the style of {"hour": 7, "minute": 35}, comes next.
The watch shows {"hour": 11, "minute": 49}
